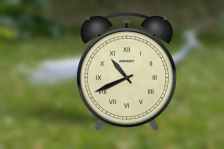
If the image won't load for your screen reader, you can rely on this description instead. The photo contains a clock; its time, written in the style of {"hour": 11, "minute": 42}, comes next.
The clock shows {"hour": 10, "minute": 41}
